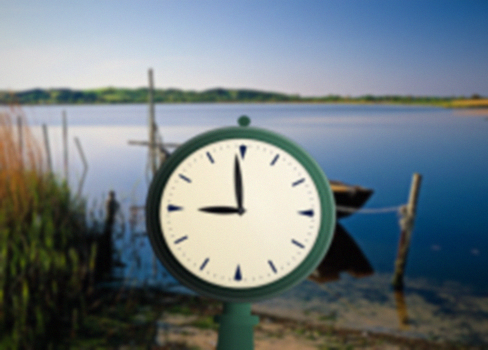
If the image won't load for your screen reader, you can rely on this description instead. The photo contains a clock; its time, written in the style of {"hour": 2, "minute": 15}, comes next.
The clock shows {"hour": 8, "minute": 59}
